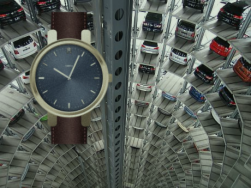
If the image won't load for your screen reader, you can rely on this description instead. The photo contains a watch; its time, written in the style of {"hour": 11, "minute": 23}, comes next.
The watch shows {"hour": 10, "minute": 4}
